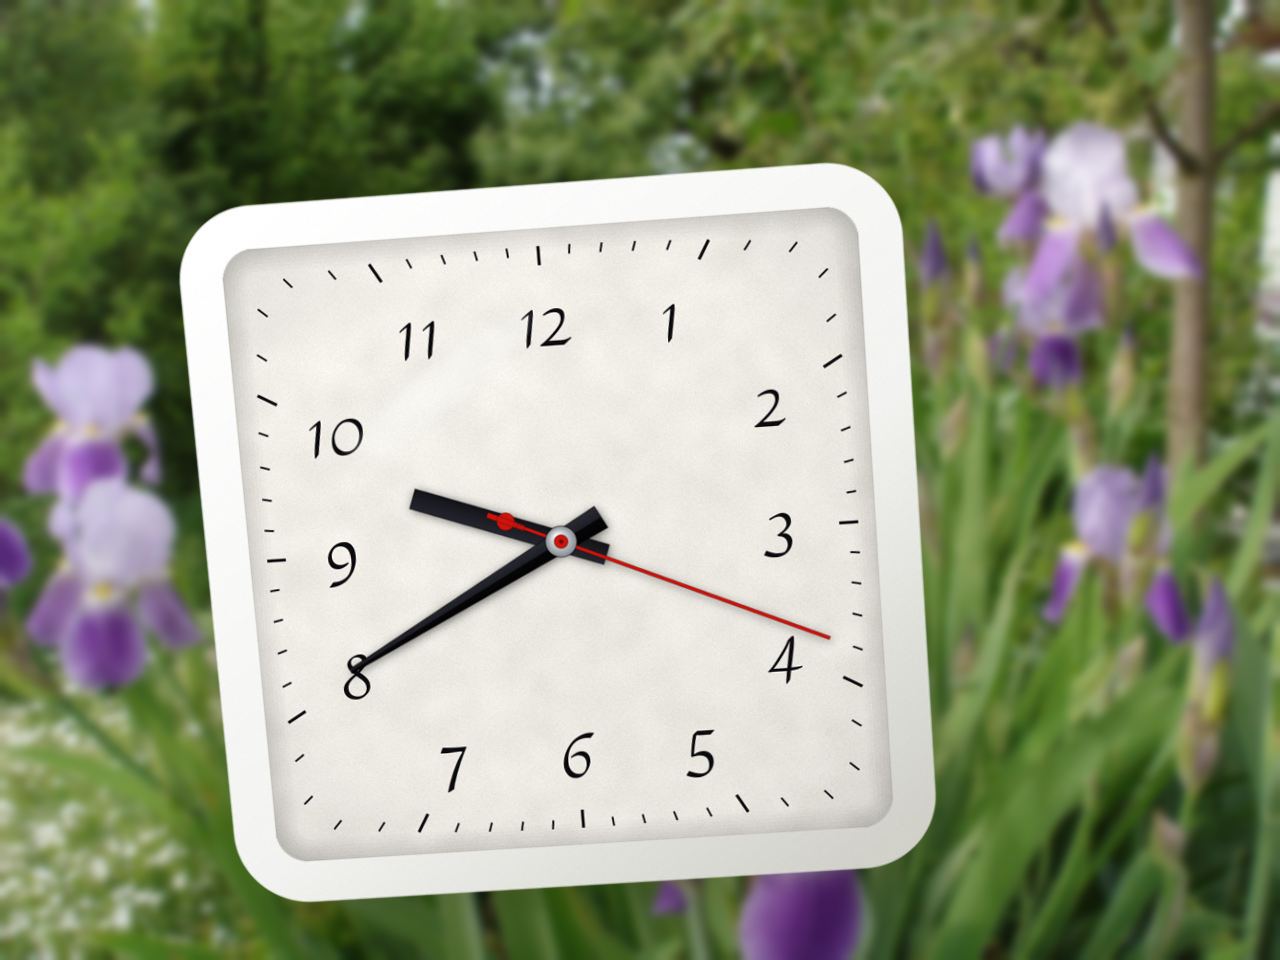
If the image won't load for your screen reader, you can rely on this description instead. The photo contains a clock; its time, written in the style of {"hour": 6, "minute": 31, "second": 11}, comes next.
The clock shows {"hour": 9, "minute": 40, "second": 19}
